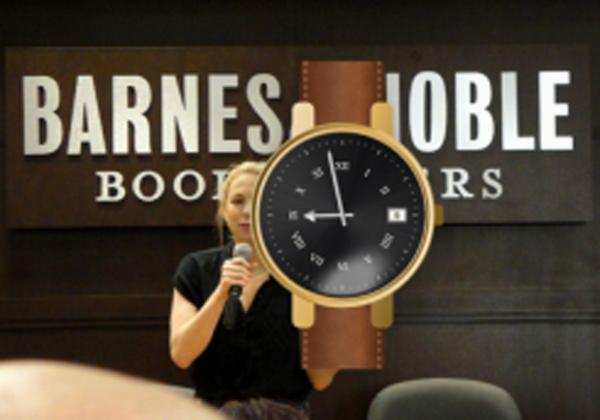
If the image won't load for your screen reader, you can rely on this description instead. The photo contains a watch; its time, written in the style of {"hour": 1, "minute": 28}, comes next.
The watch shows {"hour": 8, "minute": 58}
